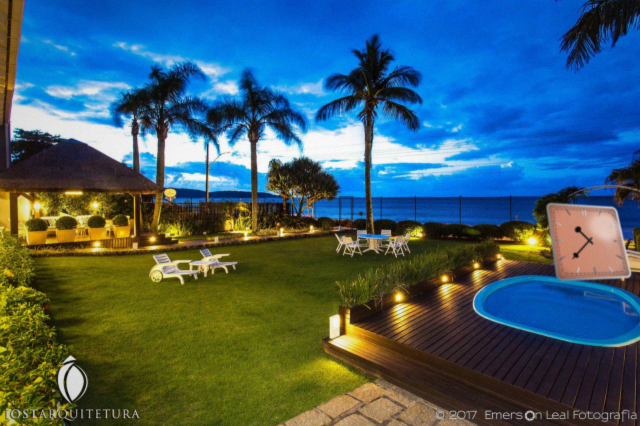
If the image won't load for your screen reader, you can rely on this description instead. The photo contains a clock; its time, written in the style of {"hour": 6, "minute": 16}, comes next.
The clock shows {"hour": 10, "minute": 38}
